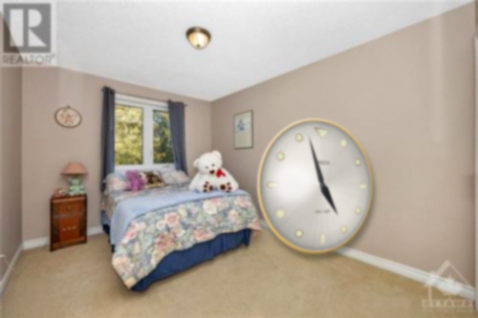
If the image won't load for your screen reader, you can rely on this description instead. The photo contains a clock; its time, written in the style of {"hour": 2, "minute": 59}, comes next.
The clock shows {"hour": 4, "minute": 57}
